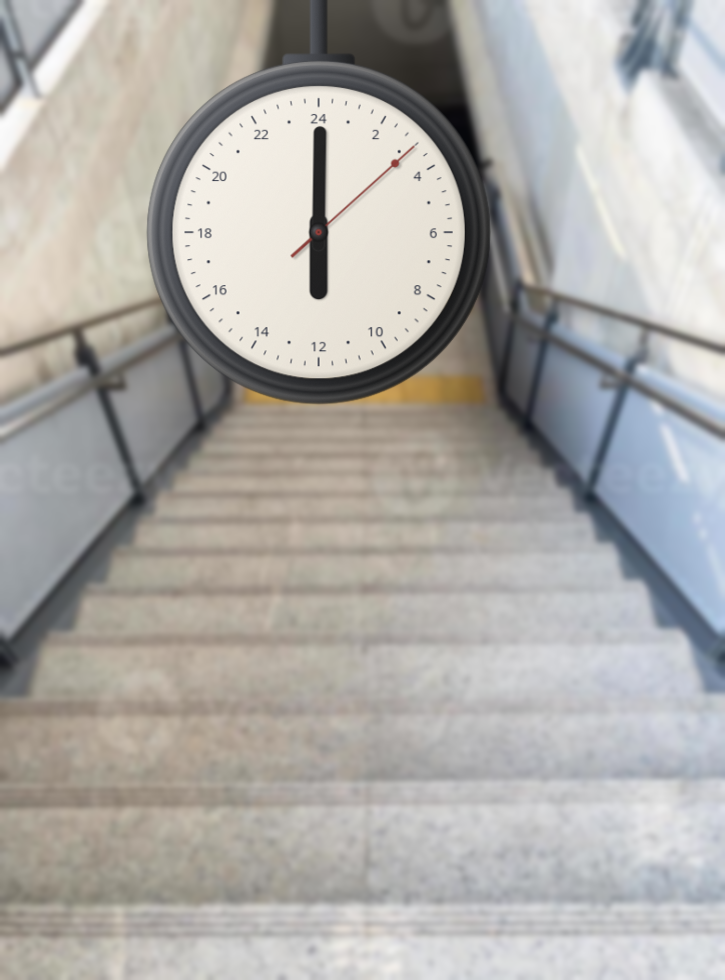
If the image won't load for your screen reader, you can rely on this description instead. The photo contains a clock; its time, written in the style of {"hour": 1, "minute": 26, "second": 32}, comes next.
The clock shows {"hour": 12, "minute": 0, "second": 8}
